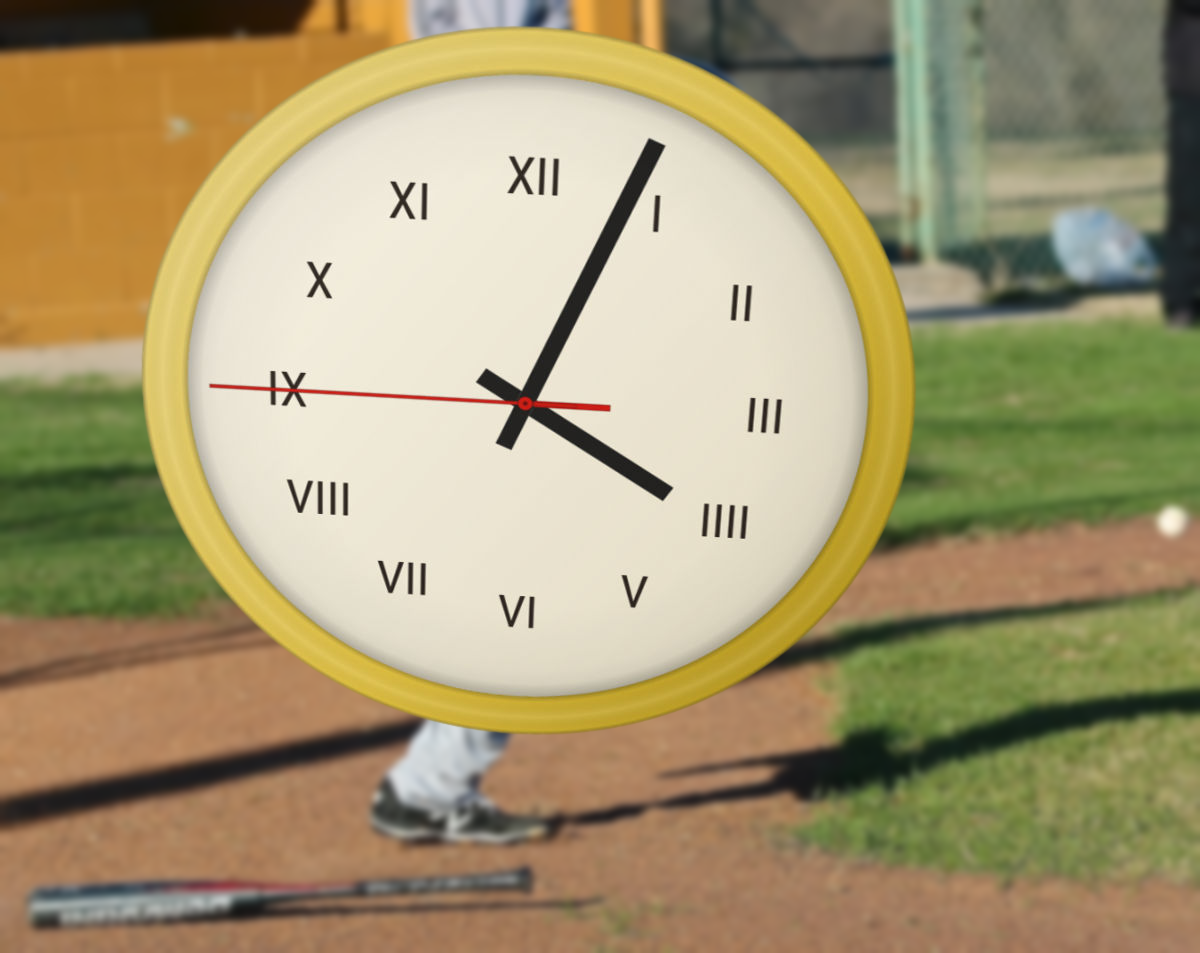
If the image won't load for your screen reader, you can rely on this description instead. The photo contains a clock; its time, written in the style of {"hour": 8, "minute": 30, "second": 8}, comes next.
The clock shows {"hour": 4, "minute": 3, "second": 45}
